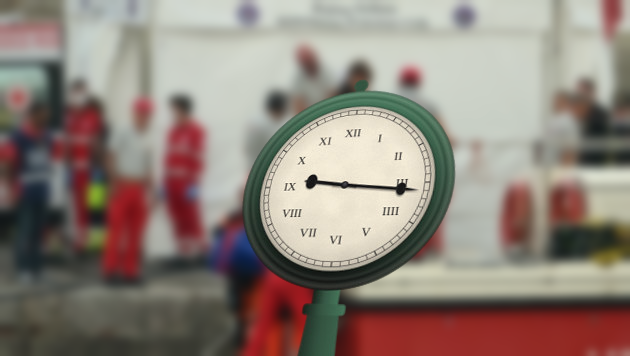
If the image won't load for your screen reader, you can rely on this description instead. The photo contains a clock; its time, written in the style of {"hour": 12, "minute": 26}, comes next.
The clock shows {"hour": 9, "minute": 16}
